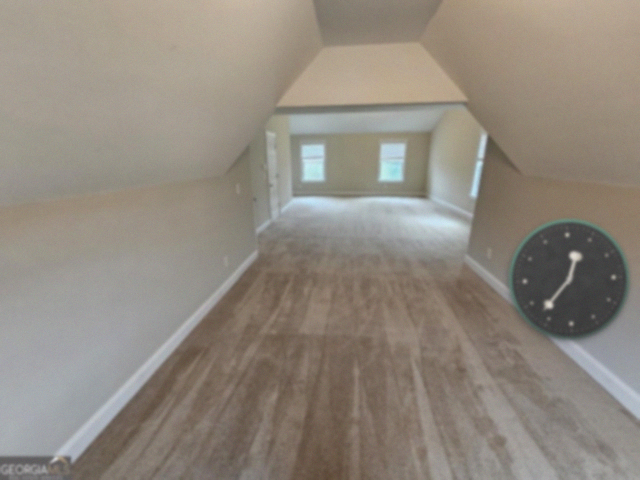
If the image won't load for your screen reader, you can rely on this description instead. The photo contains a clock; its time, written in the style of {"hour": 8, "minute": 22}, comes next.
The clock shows {"hour": 12, "minute": 37}
